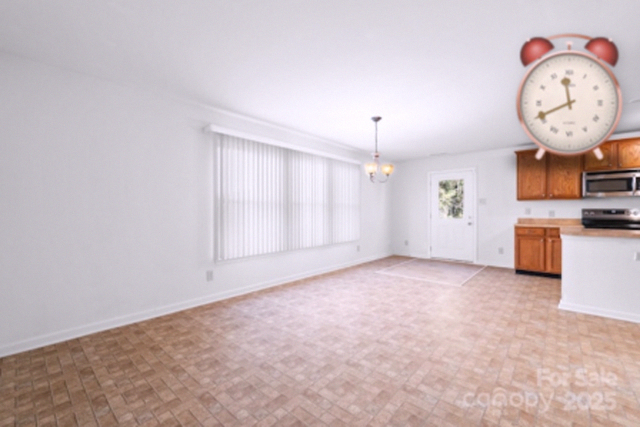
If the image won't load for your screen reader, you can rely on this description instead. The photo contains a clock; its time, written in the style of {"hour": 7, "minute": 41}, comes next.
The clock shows {"hour": 11, "minute": 41}
